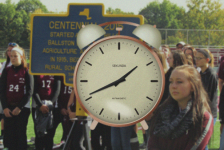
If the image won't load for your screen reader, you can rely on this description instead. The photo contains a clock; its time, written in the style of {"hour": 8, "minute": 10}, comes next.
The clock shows {"hour": 1, "minute": 41}
